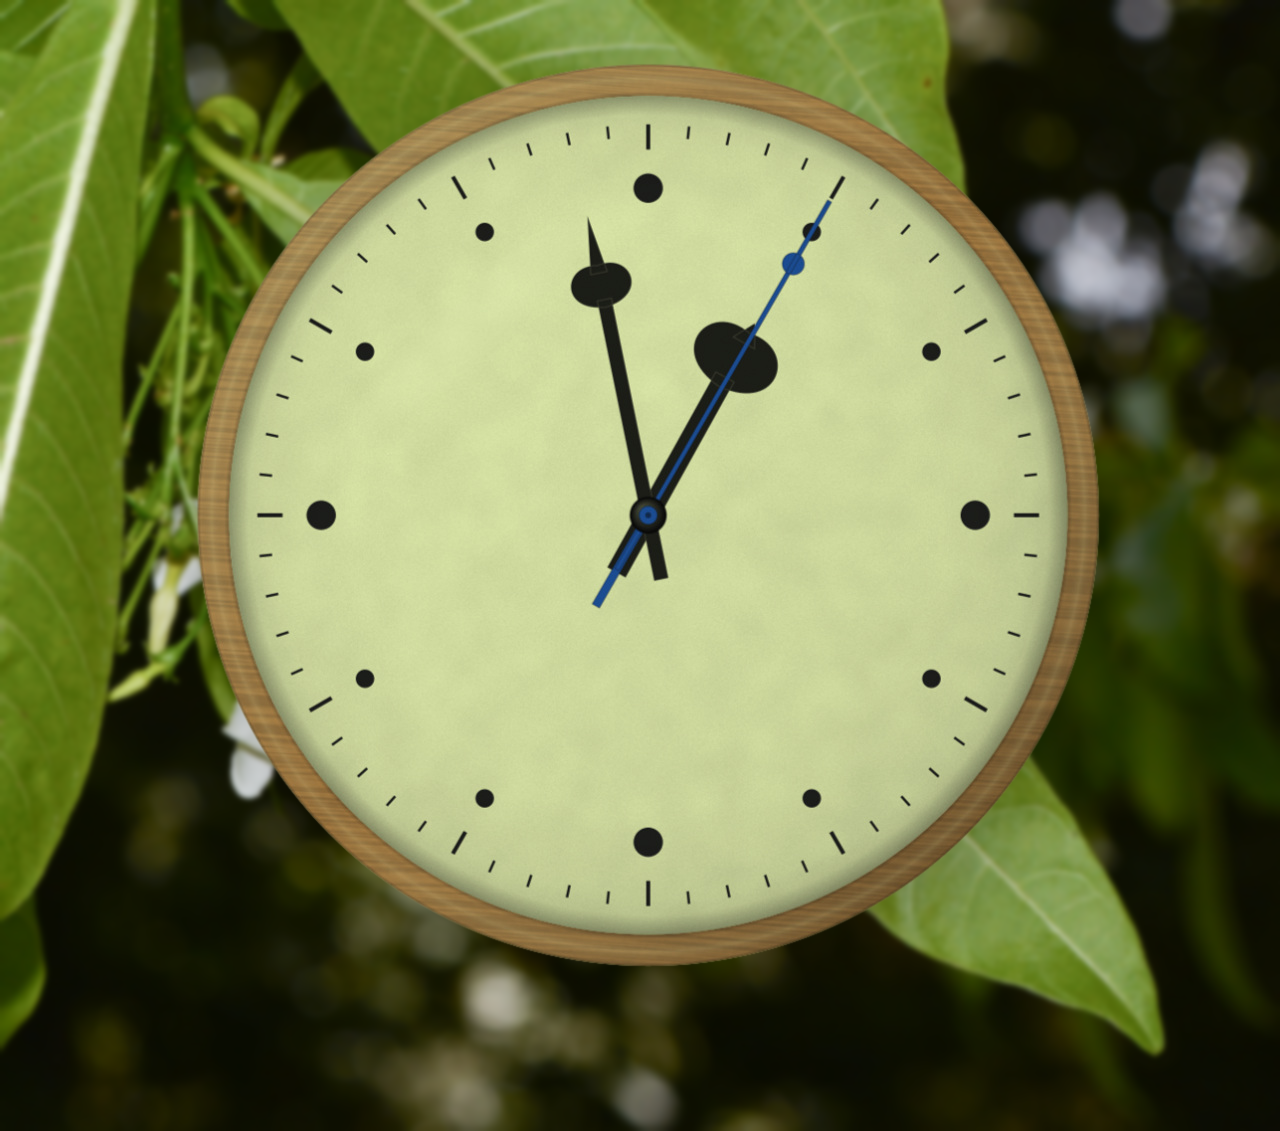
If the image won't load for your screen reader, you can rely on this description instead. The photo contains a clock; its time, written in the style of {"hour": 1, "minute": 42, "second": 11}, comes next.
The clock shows {"hour": 12, "minute": 58, "second": 5}
